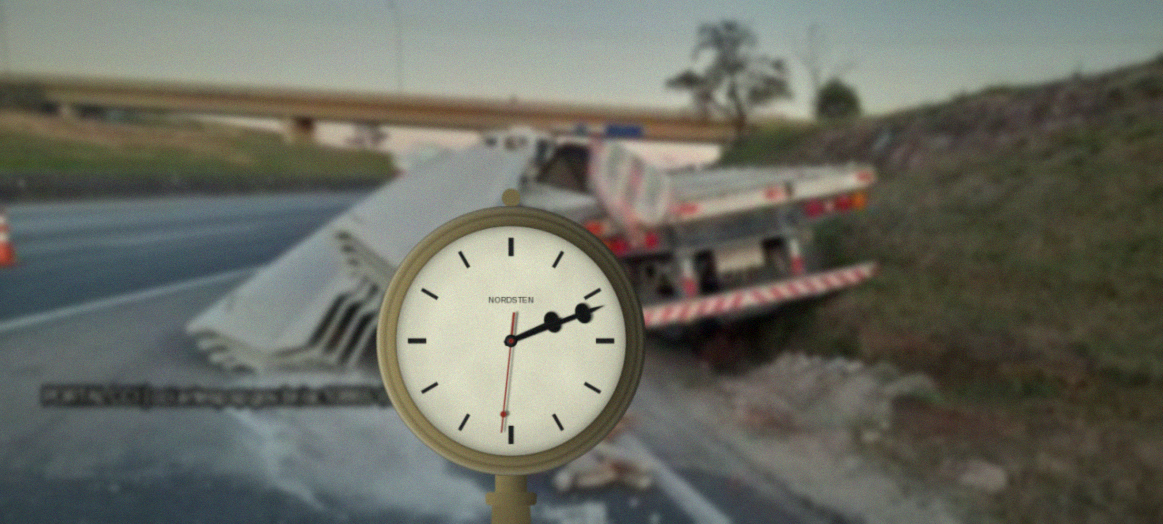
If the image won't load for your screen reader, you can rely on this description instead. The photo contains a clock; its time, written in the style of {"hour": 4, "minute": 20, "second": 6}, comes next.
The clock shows {"hour": 2, "minute": 11, "second": 31}
